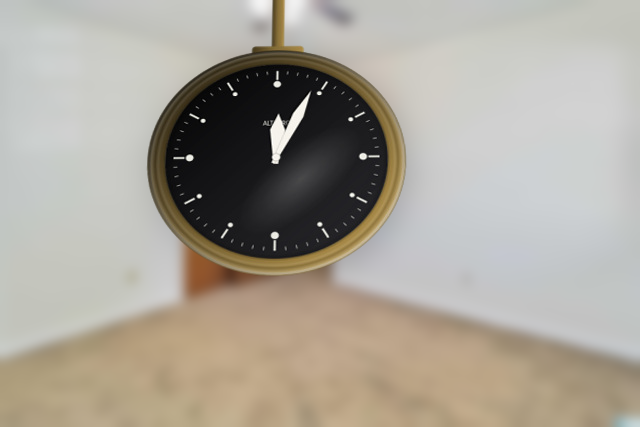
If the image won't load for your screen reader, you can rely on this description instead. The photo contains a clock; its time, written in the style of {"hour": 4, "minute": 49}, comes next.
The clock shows {"hour": 12, "minute": 4}
